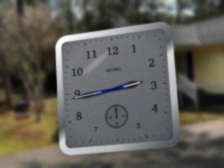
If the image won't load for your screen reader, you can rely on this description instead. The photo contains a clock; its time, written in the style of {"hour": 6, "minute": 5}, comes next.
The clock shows {"hour": 2, "minute": 44}
